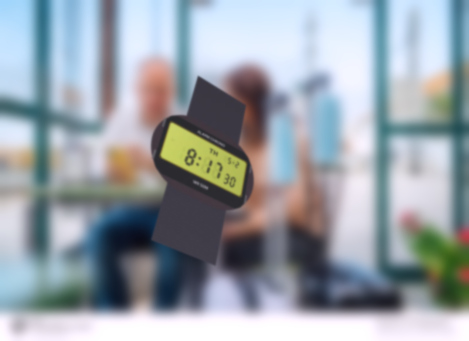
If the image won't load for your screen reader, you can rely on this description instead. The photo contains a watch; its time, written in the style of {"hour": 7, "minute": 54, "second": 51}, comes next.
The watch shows {"hour": 8, "minute": 17, "second": 30}
